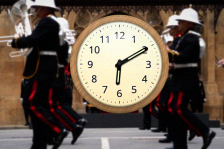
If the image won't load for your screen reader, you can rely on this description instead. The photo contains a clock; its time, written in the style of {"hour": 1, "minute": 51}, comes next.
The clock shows {"hour": 6, "minute": 10}
